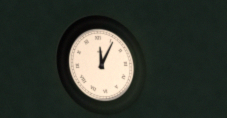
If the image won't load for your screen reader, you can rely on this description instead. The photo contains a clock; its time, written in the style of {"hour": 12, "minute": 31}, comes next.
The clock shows {"hour": 12, "minute": 6}
